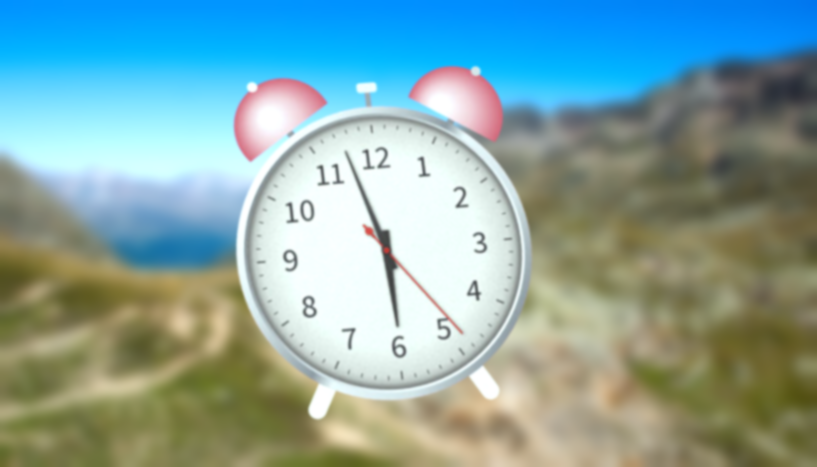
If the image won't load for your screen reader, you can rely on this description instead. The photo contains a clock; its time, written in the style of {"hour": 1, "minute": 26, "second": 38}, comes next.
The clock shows {"hour": 5, "minute": 57, "second": 24}
